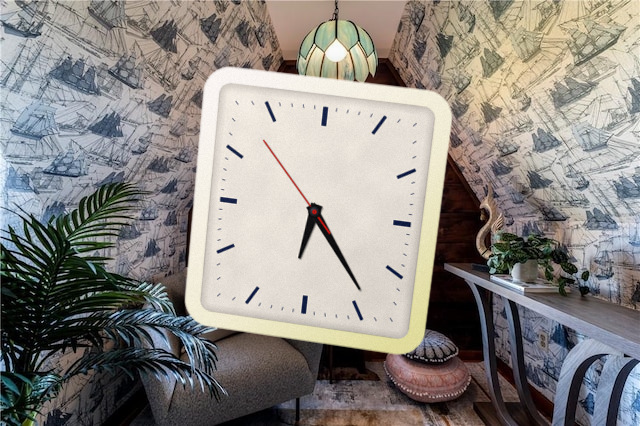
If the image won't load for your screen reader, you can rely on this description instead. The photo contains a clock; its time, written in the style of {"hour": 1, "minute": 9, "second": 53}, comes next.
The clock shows {"hour": 6, "minute": 23, "second": 53}
